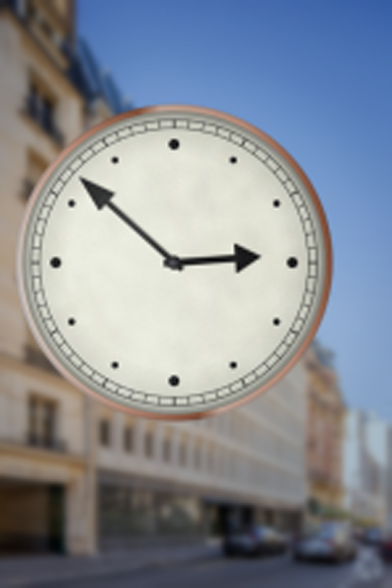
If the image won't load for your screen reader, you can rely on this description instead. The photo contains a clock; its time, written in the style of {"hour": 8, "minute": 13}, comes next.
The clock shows {"hour": 2, "minute": 52}
